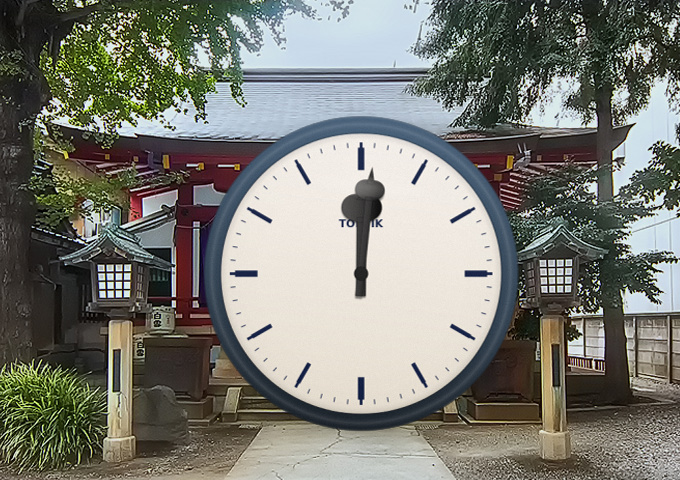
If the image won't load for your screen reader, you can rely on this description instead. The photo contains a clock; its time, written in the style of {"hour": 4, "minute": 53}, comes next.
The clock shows {"hour": 12, "minute": 1}
